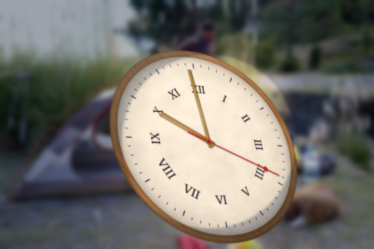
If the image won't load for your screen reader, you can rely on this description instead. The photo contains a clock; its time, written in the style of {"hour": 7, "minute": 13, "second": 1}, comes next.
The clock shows {"hour": 9, "minute": 59, "second": 19}
